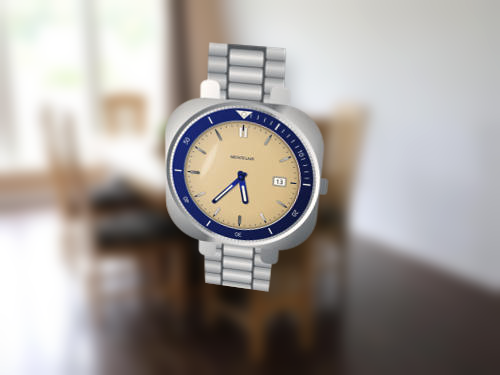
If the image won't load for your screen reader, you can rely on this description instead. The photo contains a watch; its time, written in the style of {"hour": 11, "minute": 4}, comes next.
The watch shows {"hour": 5, "minute": 37}
